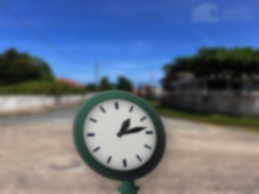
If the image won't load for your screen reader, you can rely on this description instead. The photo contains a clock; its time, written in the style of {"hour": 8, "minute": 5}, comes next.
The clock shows {"hour": 1, "minute": 13}
